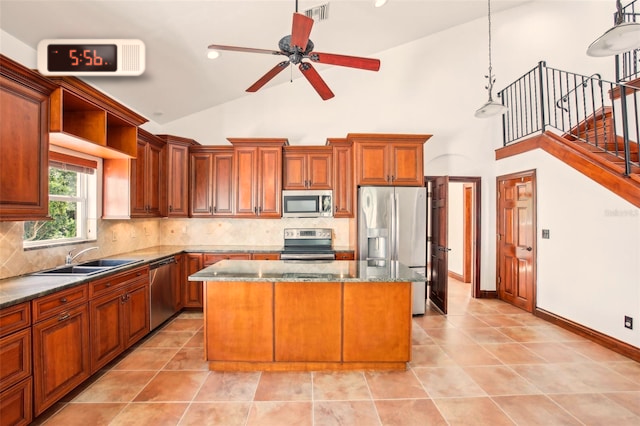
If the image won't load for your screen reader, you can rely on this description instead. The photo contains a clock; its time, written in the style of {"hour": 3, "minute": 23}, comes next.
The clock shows {"hour": 5, "minute": 56}
